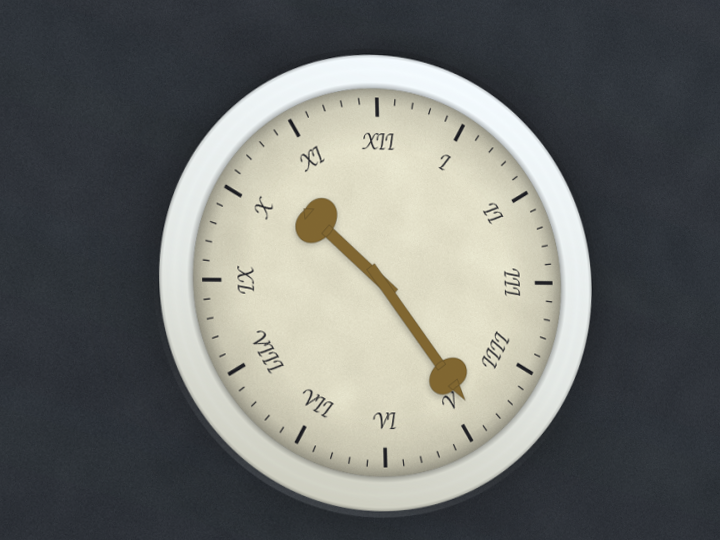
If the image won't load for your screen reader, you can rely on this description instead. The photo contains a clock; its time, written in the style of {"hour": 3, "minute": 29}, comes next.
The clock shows {"hour": 10, "minute": 24}
